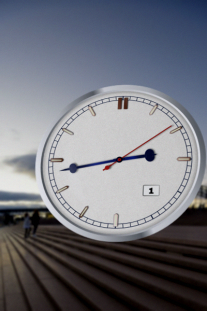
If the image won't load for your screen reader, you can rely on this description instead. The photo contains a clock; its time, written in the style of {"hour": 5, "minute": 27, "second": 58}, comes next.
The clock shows {"hour": 2, "minute": 43, "second": 9}
